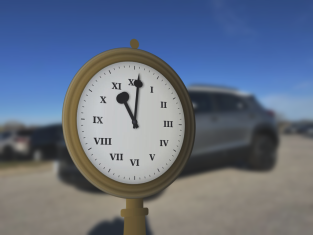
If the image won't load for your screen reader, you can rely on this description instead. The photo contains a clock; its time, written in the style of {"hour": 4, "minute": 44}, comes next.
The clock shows {"hour": 11, "minute": 1}
